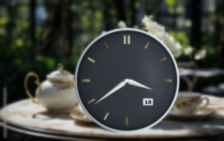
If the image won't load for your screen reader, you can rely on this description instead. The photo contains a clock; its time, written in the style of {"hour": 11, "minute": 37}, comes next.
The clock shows {"hour": 3, "minute": 39}
